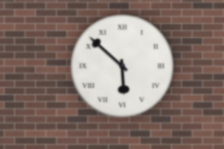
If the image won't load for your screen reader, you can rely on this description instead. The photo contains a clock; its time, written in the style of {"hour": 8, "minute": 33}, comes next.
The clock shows {"hour": 5, "minute": 52}
